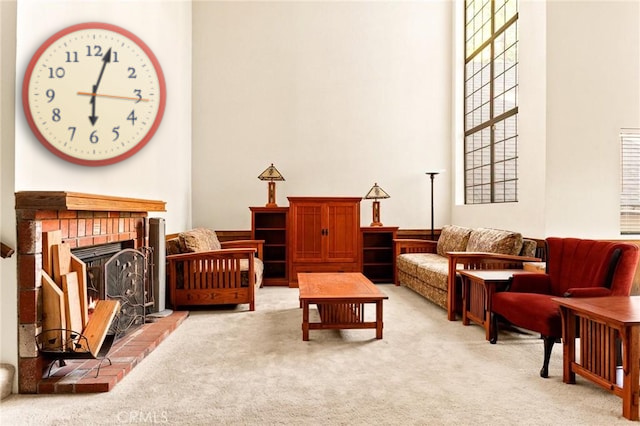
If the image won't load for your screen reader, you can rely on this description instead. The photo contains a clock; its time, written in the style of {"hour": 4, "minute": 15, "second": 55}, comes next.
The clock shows {"hour": 6, "minute": 3, "second": 16}
